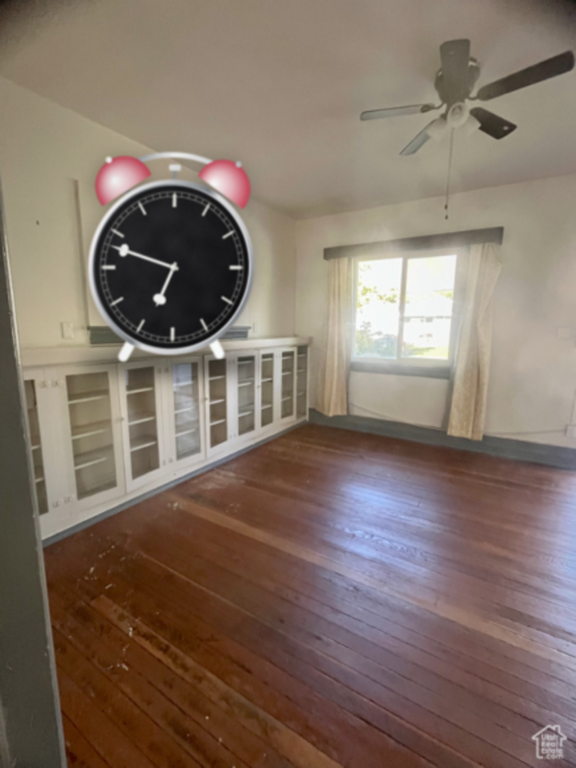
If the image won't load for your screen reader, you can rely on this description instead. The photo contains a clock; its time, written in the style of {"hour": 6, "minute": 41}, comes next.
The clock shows {"hour": 6, "minute": 48}
